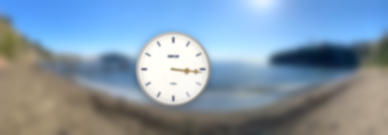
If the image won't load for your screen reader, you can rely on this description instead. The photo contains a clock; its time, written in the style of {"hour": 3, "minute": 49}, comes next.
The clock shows {"hour": 3, "minute": 16}
